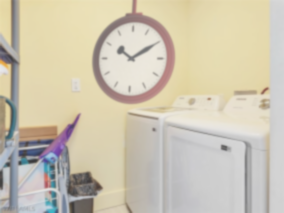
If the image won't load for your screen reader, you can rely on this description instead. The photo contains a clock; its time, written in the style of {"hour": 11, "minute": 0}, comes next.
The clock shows {"hour": 10, "minute": 10}
